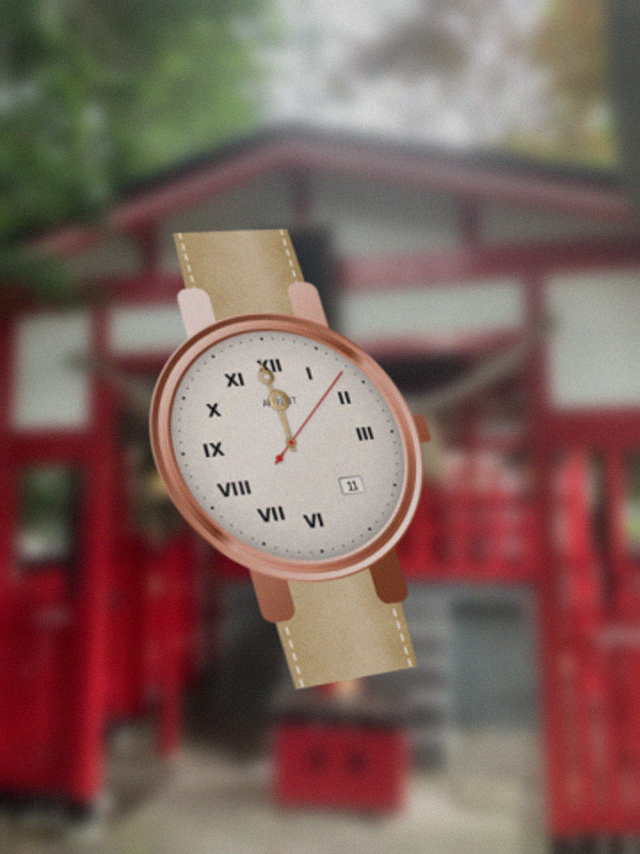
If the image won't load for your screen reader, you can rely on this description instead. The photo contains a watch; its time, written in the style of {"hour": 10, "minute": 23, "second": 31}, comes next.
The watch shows {"hour": 11, "minute": 59, "second": 8}
